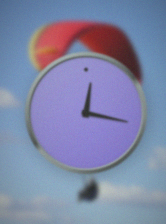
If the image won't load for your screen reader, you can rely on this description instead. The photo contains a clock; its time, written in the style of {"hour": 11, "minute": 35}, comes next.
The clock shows {"hour": 12, "minute": 17}
